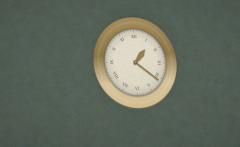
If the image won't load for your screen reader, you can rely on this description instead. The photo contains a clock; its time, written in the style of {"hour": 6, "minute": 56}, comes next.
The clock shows {"hour": 1, "minute": 21}
